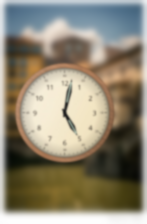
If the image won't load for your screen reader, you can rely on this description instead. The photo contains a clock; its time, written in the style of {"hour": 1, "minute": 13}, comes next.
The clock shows {"hour": 5, "minute": 2}
